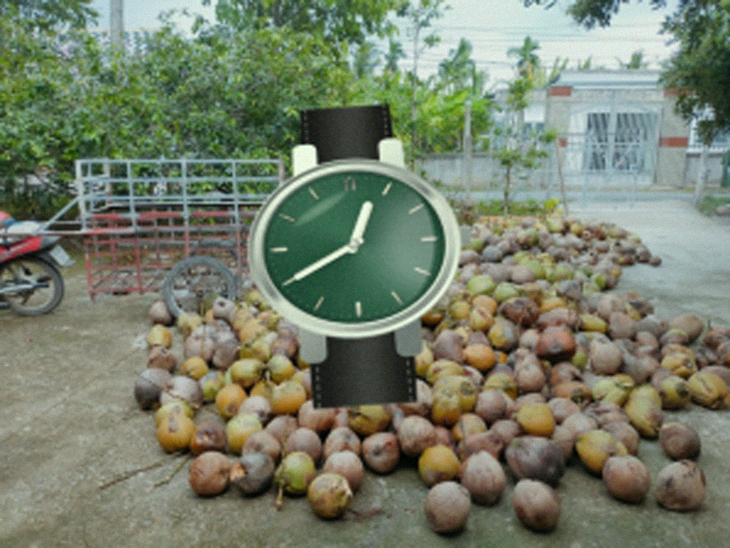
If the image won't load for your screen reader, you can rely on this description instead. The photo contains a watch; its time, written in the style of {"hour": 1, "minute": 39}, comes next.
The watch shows {"hour": 12, "minute": 40}
